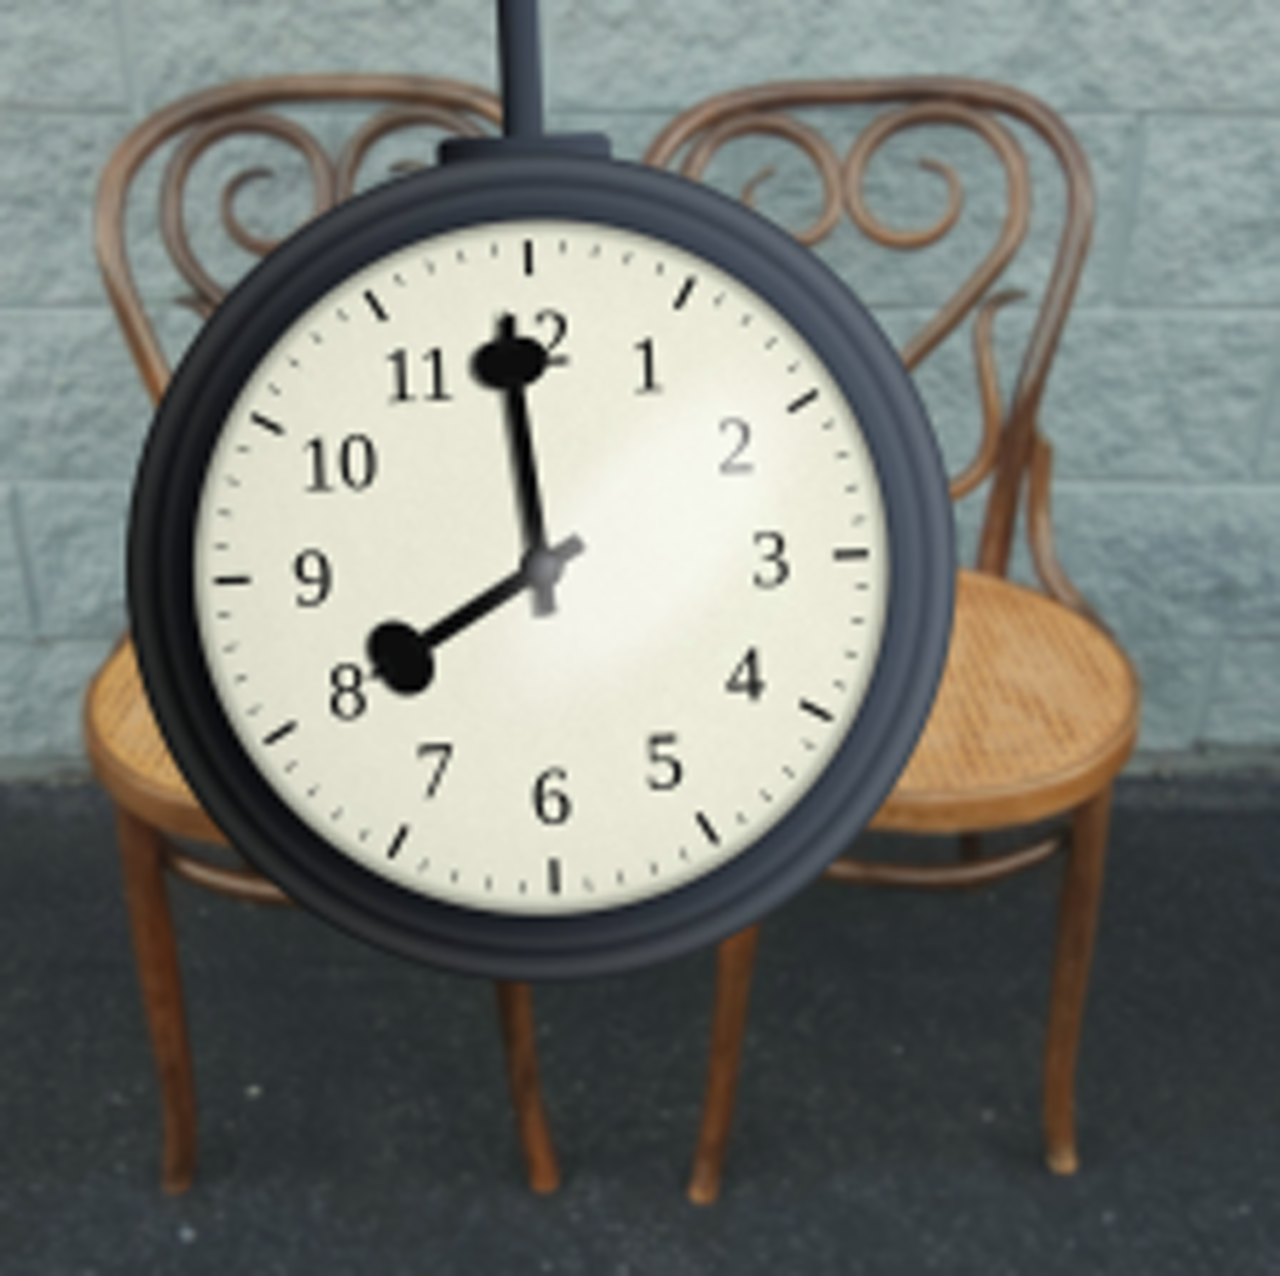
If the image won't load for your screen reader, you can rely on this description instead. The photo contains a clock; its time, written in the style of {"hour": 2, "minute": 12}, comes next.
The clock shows {"hour": 7, "minute": 59}
